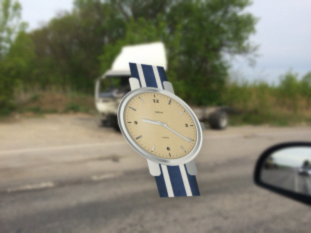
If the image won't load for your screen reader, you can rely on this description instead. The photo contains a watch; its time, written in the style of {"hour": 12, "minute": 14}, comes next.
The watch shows {"hour": 9, "minute": 21}
